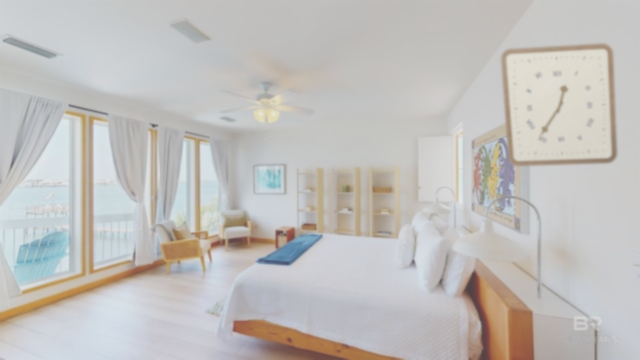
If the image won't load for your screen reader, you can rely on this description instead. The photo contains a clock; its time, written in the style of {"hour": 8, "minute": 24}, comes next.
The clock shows {"hour": 12, "minute": 36}
